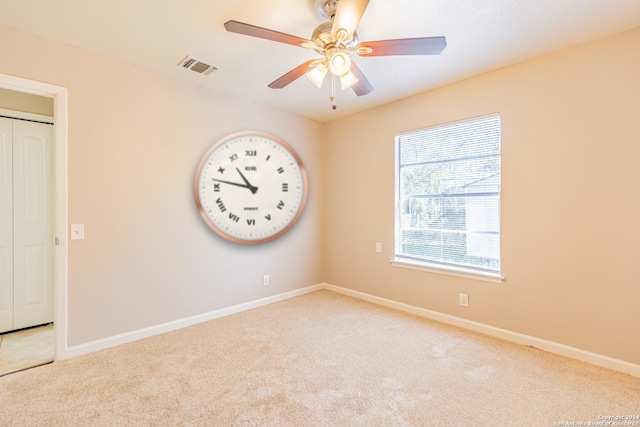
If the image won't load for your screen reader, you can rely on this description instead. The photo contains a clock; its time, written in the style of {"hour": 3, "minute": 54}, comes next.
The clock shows {"hour": 10, "minute": 47}
